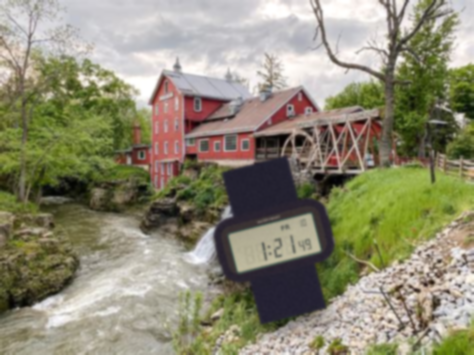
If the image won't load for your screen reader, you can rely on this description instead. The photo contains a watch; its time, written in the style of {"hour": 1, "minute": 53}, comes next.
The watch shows {"hour": 1, "minute": 21}
